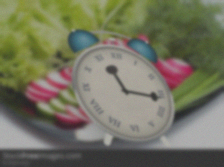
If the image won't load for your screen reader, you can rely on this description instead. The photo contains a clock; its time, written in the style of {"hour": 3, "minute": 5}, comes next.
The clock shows {"hour": 11, "minute": 16}
